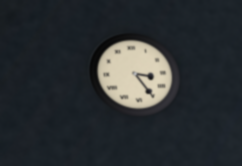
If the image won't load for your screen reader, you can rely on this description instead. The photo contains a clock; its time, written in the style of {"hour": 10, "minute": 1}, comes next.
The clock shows {"hour": 3, "minute": 25}
